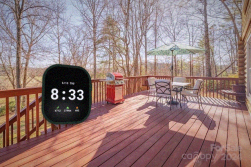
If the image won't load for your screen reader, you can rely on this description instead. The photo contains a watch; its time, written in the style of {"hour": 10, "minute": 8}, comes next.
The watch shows {"hour": 8, "minute": 33}
